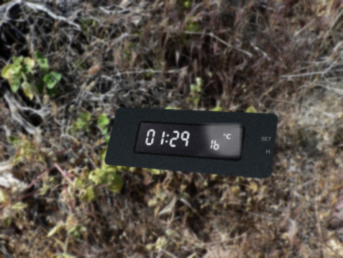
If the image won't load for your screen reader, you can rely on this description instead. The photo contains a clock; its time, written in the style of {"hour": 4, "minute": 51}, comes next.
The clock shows {"hour": 1, "minute": 29}
